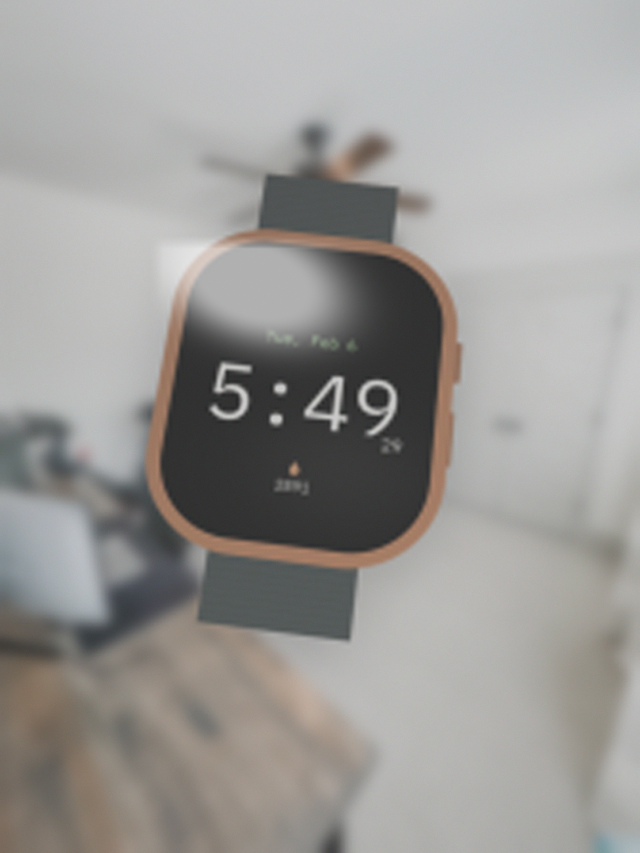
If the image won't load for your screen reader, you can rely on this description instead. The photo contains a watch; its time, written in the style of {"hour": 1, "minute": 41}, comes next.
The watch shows {"hour": 5, "minute": 49}
